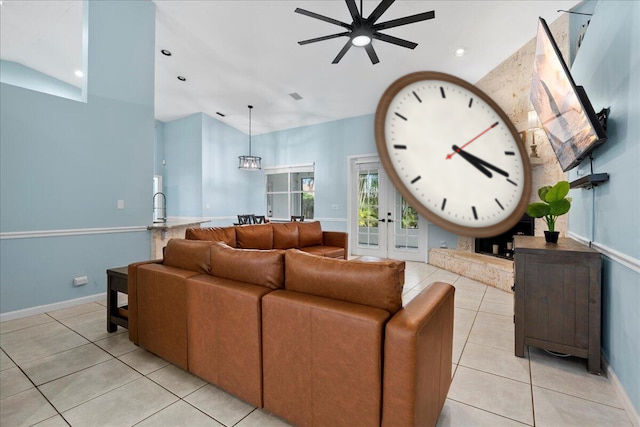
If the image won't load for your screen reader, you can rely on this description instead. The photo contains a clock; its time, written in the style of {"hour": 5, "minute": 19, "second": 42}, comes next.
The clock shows {"hour": 4, "minute": 19, "second": 10}
